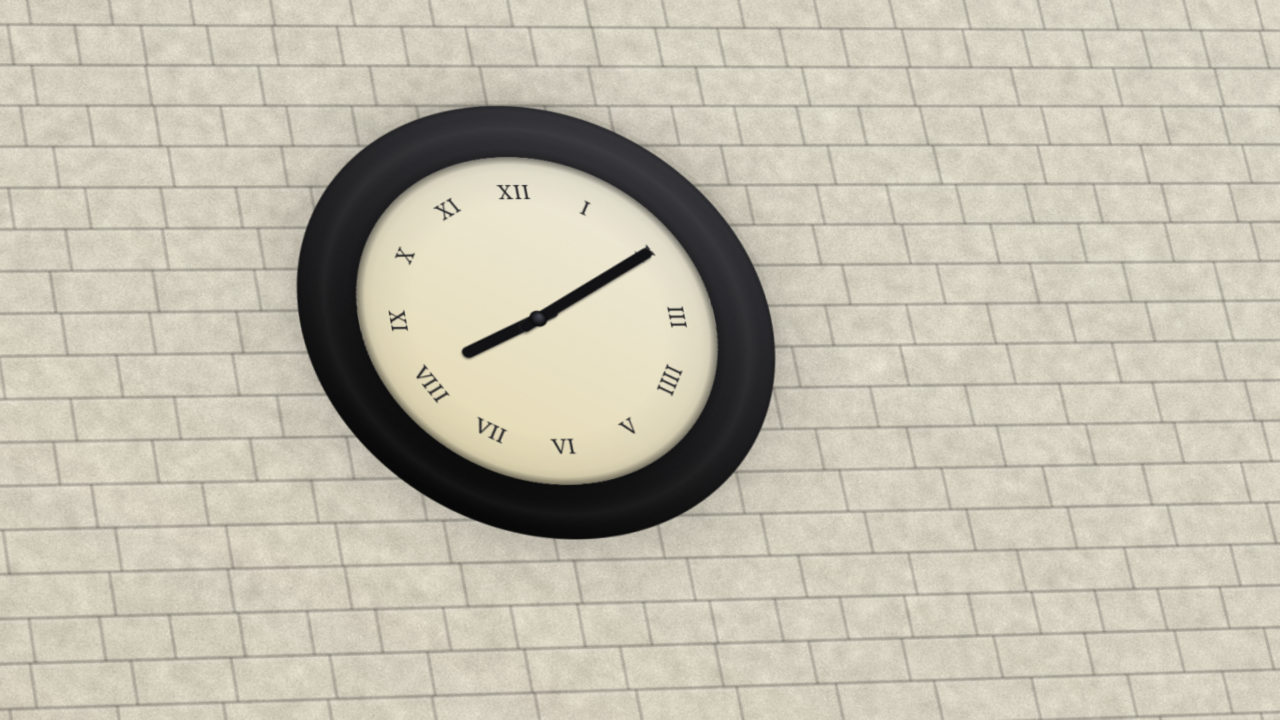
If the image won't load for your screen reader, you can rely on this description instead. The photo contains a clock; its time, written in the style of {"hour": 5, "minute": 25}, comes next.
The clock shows {"hour": 8, "minute": 10}
